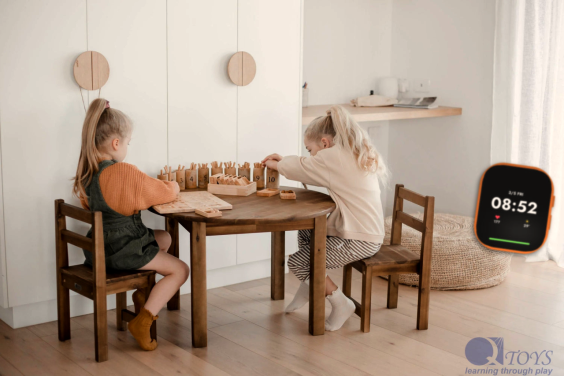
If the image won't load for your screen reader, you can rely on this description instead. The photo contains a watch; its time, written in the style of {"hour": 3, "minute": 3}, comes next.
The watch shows {"hour": 8, "minute": 52}
